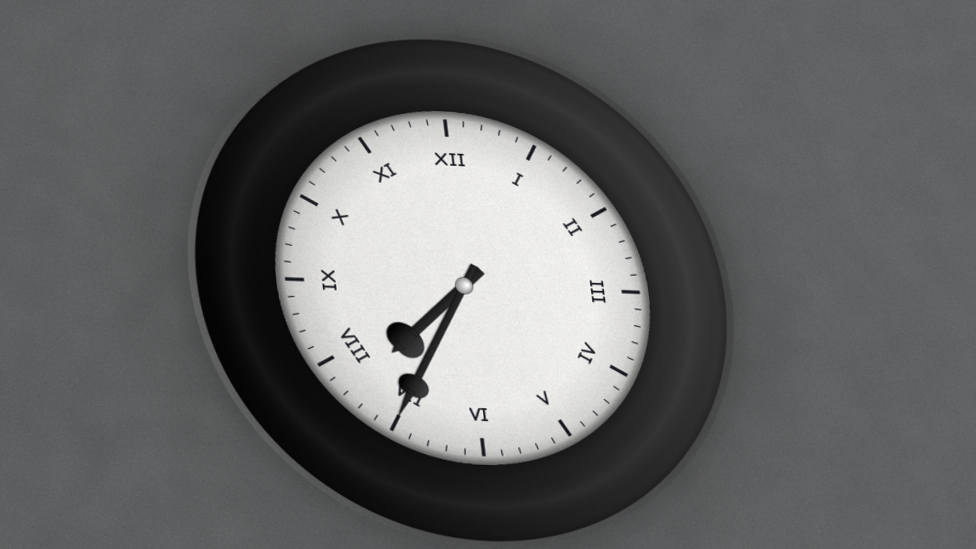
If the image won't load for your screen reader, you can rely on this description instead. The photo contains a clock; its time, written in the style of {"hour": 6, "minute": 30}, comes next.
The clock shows {"hour": 7, "minute": 35}
